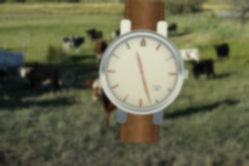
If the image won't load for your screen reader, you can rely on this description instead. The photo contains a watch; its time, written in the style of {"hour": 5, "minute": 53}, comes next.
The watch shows {"hour": 11, "minute": 27}
